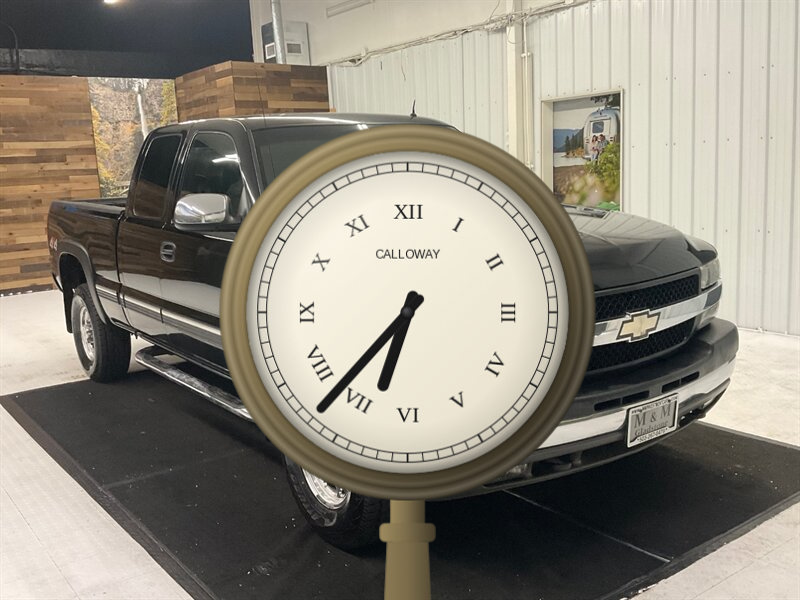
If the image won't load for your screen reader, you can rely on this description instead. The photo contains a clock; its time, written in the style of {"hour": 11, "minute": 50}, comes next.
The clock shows {"hour": 6, "minute": 37}
